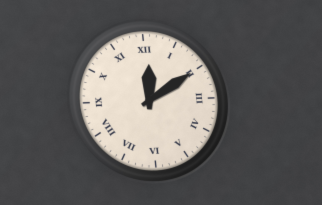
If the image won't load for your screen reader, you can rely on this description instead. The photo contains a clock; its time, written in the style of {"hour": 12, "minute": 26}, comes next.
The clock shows {"hour": 12, "minute": 10}
